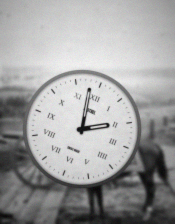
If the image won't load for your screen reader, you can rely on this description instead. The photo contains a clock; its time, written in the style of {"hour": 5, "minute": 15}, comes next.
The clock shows {"hour": 1, "minute": 58}
